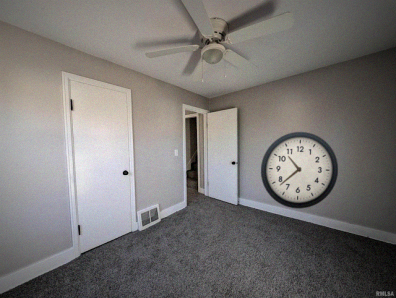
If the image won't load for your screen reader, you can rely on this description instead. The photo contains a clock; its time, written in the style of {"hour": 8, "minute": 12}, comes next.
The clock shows {"hour": 10, "minute": 38}
